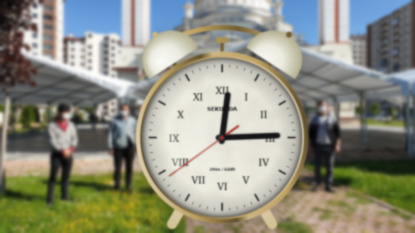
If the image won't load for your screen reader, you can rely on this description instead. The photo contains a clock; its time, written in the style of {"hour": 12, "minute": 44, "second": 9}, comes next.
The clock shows {"hour": 12, "minute": 14, "second": 39}
